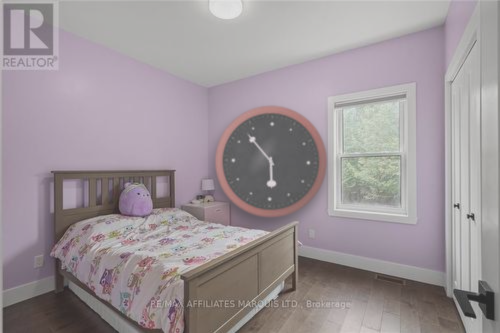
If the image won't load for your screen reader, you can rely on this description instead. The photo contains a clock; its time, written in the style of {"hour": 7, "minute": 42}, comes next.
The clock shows {"hour": 5, "minute": 53}
